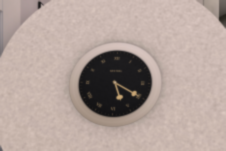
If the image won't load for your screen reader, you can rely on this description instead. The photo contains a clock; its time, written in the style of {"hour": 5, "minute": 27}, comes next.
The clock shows {"hour": 5, "minute": 20}
